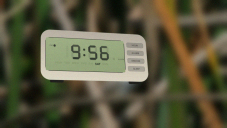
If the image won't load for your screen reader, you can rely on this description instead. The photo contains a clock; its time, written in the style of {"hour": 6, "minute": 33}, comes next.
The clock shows {"hour": 9, "minute": 56}
